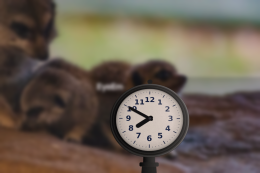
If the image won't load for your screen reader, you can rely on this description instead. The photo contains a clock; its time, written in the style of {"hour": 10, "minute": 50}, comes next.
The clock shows {"hour": 7, "minute": 50}
